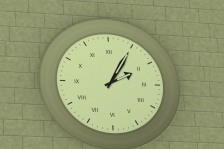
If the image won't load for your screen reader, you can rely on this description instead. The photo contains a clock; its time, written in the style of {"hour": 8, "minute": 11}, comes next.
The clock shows {"hour": 2, "minute": 5}
